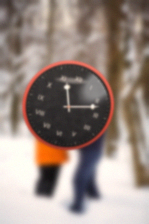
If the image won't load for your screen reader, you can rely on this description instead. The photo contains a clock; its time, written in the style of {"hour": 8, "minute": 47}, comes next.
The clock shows {"hour": 11, "minute": 12}
